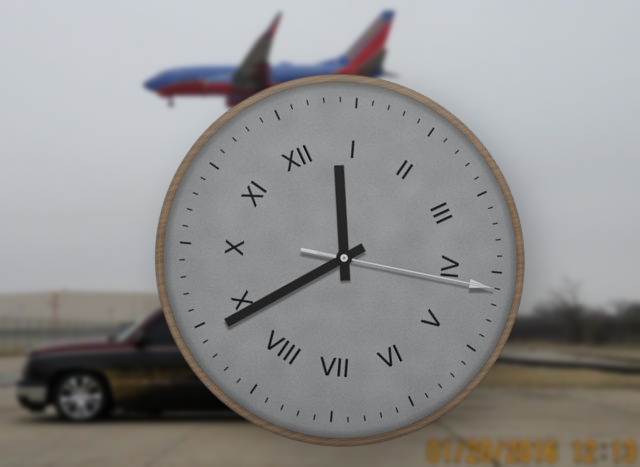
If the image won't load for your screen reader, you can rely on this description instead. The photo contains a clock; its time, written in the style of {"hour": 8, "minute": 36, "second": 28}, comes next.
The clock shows {"hour": 12, "minute": 44, "second": 21}
